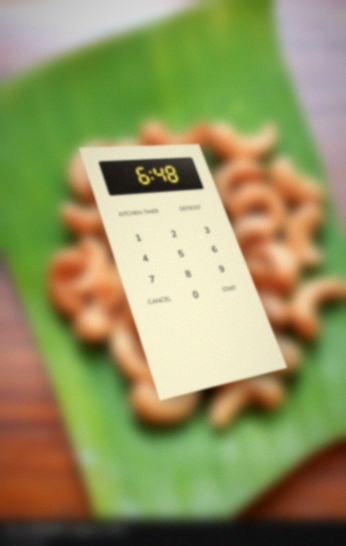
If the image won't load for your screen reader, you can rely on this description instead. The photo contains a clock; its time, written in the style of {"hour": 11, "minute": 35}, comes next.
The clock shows {"hour": 6, "minute": 48}
